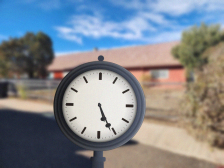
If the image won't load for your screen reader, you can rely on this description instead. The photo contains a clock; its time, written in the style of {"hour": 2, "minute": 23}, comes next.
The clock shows {"hour": 5, "minute": 26}
